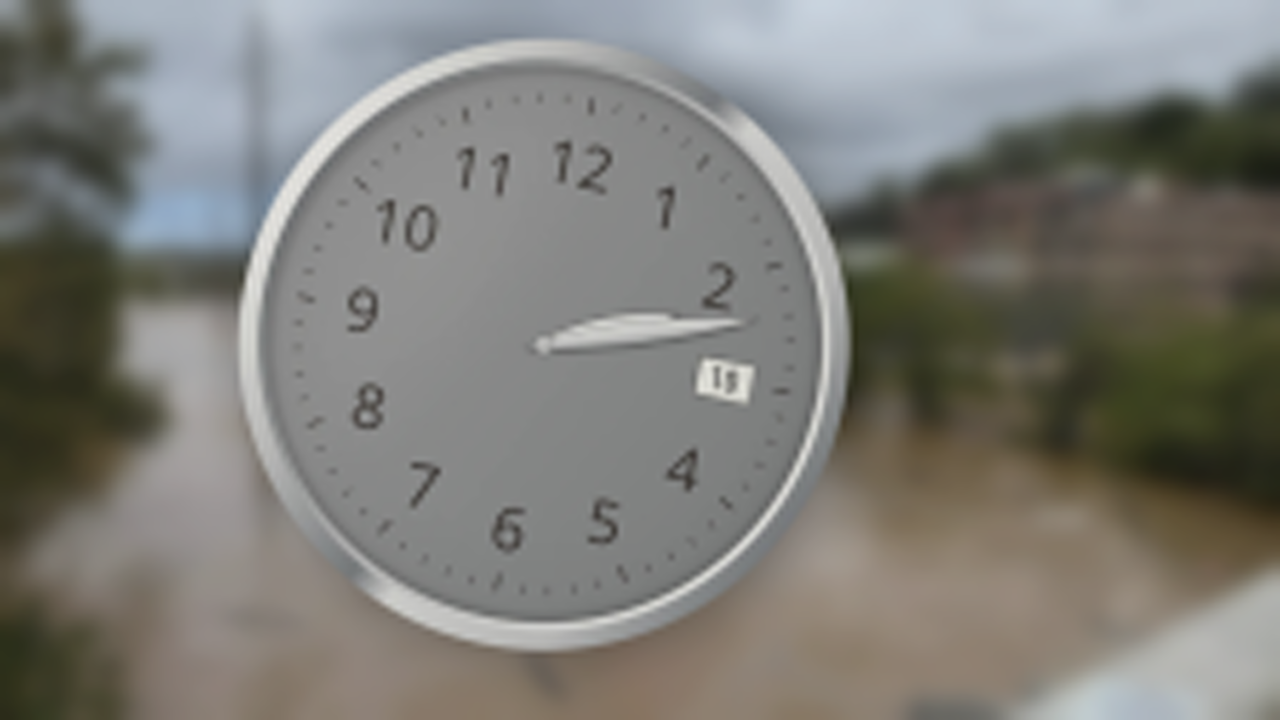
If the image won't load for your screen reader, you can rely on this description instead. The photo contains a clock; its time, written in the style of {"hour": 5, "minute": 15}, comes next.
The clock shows {"hour": 2, "minute": 12}
